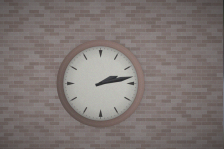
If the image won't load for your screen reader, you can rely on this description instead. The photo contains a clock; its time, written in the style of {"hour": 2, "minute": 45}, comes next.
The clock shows {"hour": 2, "minute": 13}
